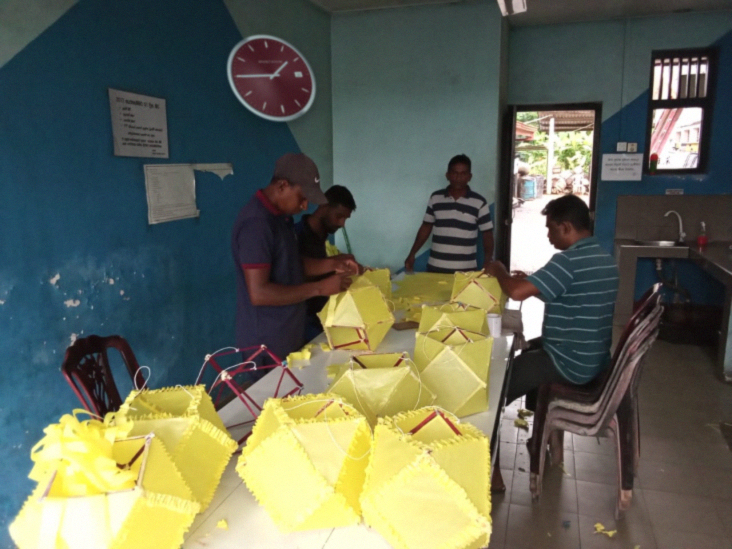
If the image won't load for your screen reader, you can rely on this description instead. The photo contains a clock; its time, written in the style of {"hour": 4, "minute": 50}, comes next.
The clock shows {"hour": 1, "minute": 45}
